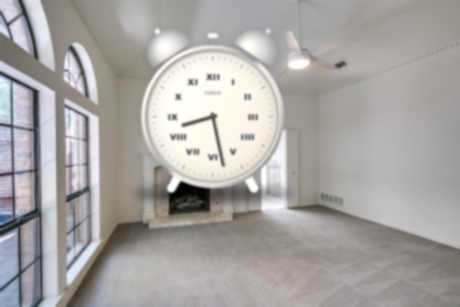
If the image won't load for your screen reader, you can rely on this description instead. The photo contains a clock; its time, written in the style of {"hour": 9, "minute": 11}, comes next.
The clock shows {"hour": 8, "minute": 28}
